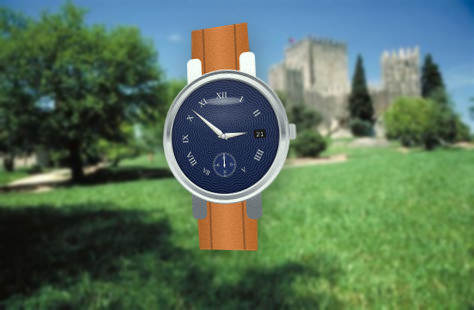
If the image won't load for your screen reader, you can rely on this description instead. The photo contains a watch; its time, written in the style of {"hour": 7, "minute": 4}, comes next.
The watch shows {"hour": 2, "minute": 52}
